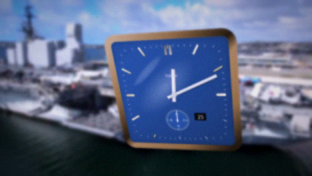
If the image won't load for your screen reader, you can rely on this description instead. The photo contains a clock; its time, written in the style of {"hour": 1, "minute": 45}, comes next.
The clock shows {"hour": 12, "minute": 11}
